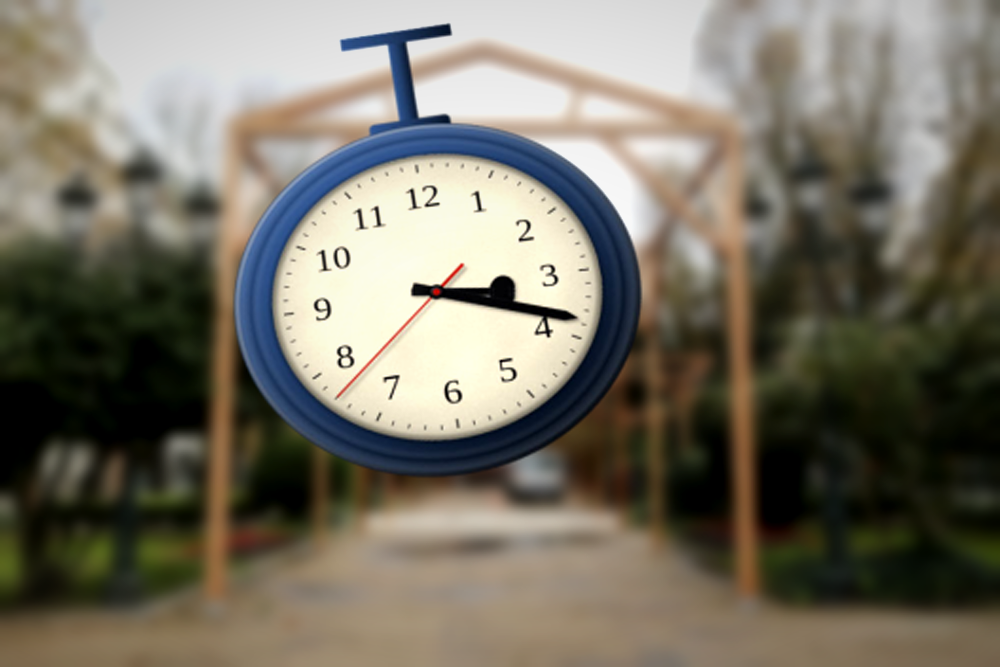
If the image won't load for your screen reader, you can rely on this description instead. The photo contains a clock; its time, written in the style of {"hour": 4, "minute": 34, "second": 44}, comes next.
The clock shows {"hour": 3, "minute": 18, "second": 38}
